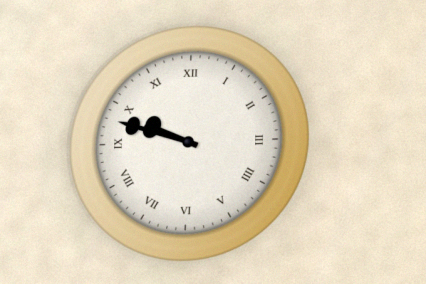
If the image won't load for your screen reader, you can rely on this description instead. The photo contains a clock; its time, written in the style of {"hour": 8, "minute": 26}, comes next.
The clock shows {"hour": 9, "minute": 48}
